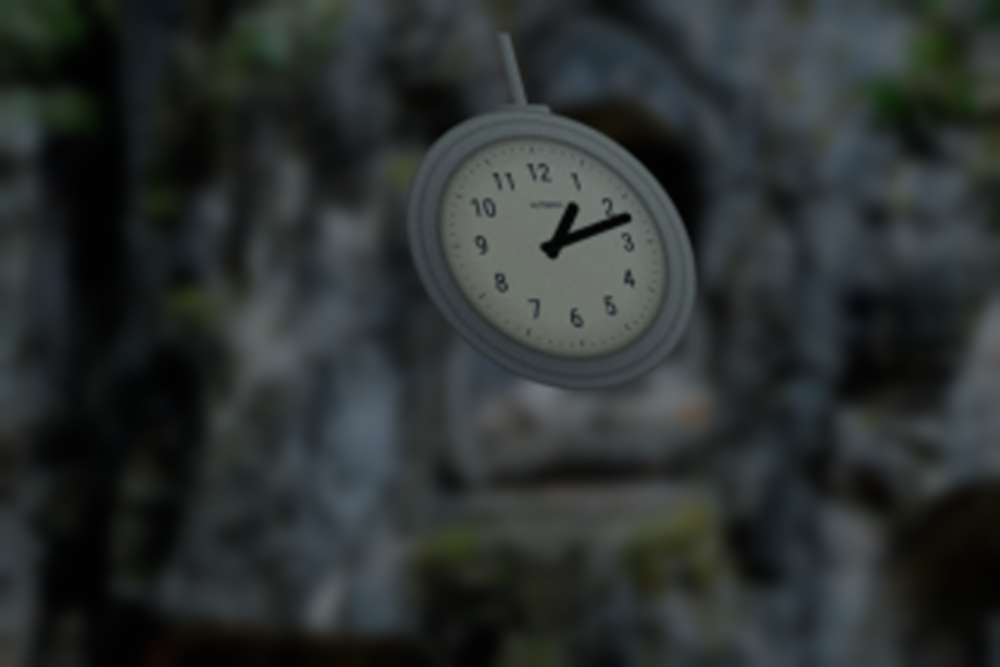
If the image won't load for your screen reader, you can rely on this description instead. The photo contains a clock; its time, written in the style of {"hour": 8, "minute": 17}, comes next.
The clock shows {"hour": 1, "minute": 12}
